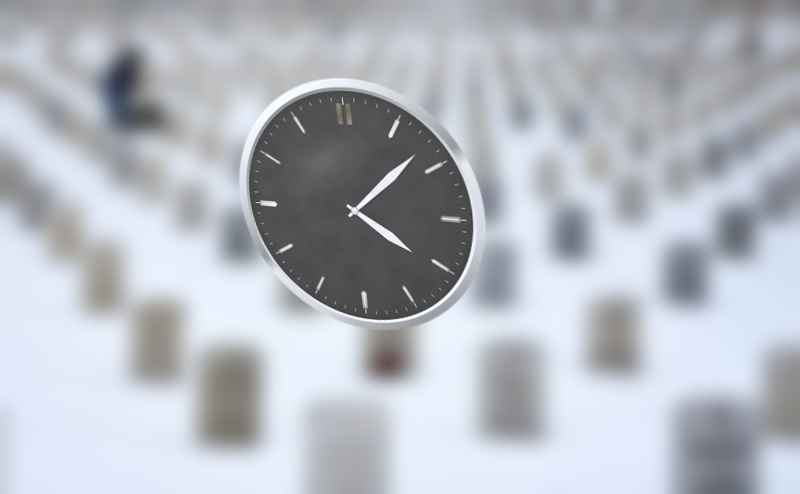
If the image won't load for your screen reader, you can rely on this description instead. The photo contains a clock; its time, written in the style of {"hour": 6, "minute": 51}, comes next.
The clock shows {"hour": 4, "minute": 8}
